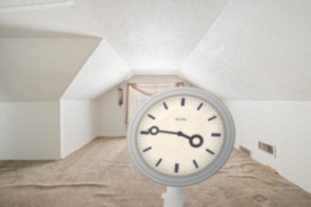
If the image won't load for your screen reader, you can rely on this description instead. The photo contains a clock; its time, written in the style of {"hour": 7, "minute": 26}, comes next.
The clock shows {"hour": 3, "minute": 46}
